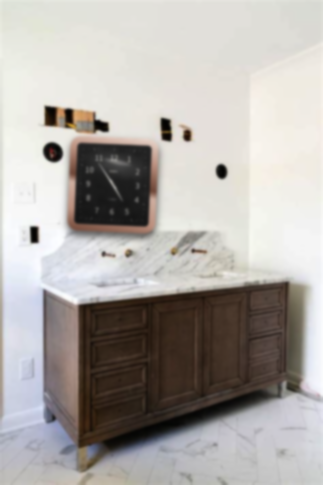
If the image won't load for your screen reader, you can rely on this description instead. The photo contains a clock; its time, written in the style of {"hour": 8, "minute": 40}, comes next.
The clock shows {"hour": 4, "minute": 54}
